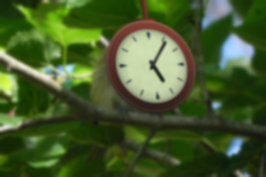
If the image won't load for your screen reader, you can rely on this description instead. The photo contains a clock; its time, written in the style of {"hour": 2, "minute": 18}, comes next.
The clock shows {"hour": 5, "minute": 6}
